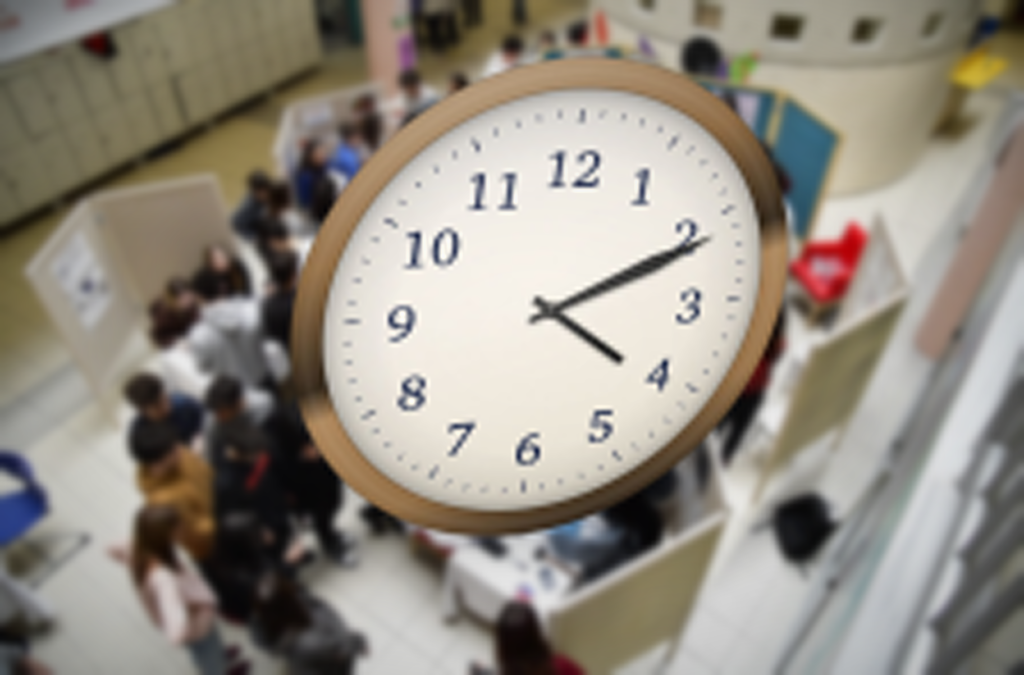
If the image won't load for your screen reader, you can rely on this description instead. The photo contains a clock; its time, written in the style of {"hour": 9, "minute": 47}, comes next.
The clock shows {"hour": 4, "minute": 11}
